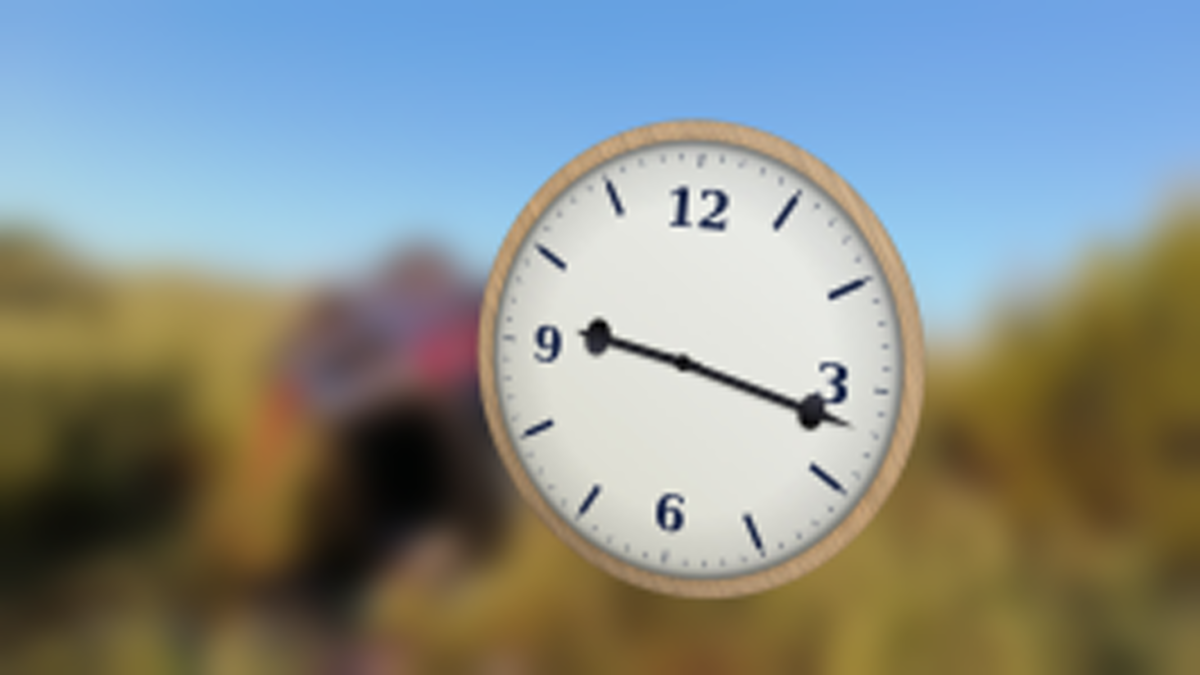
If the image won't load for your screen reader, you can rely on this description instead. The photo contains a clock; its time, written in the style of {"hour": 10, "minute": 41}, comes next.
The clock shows {"hour": 9, "minute": 17}
